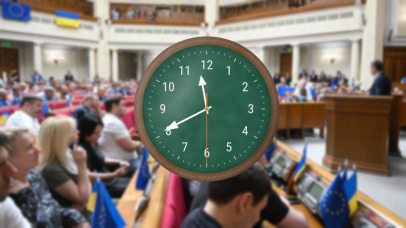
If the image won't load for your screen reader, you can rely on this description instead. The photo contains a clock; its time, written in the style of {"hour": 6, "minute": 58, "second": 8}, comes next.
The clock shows {"hour": 11, "minute": 40, "second": 30}
